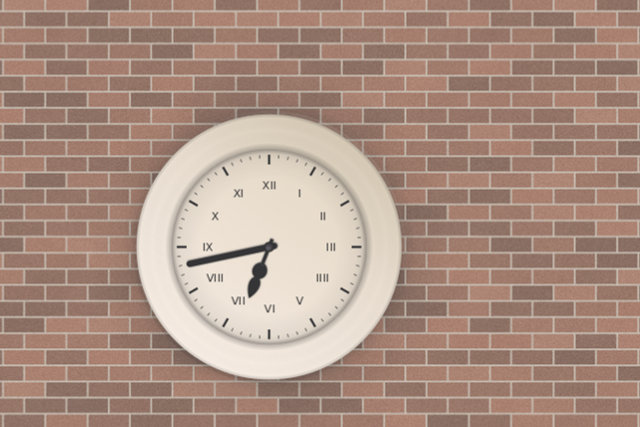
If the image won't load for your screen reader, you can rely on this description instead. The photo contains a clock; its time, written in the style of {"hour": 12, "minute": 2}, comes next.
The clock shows {"hour": 6, "minute": 43}
